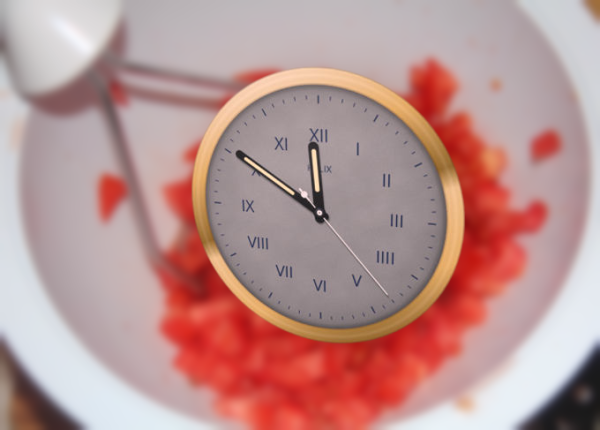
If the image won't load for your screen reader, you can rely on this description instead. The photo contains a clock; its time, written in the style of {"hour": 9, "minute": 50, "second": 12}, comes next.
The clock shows {"hour": 11, "minute": 50, "second": 23}
